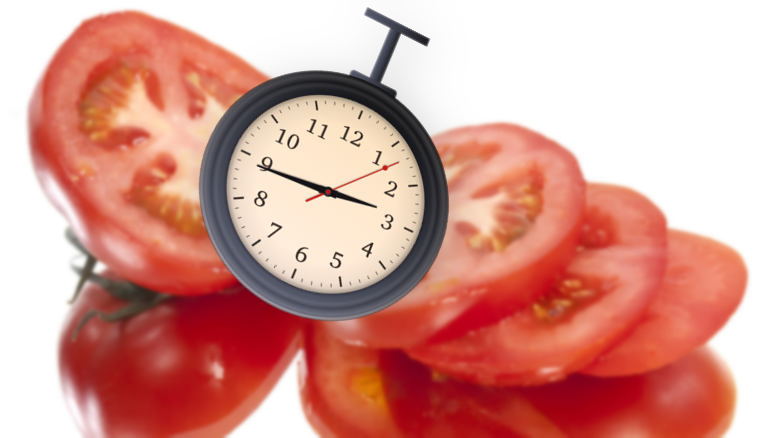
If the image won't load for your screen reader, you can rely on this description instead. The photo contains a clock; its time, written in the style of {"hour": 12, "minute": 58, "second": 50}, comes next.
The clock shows {"hour": 2, "minute": 44, "second": 7}
